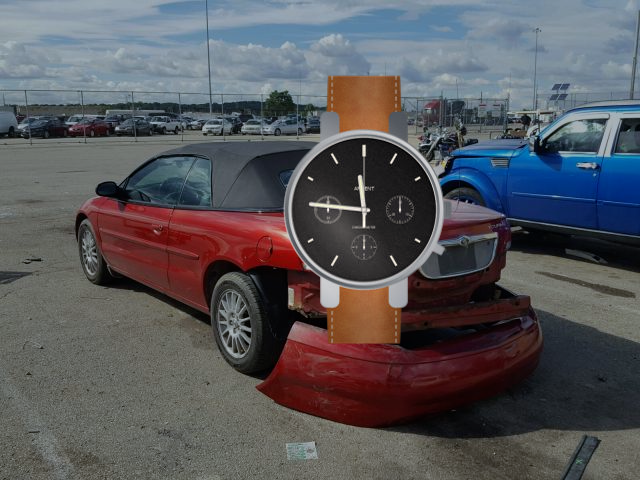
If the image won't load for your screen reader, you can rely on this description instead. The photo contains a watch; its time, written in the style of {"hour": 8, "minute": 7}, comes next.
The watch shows {"hour": 11, "minute": 46}
